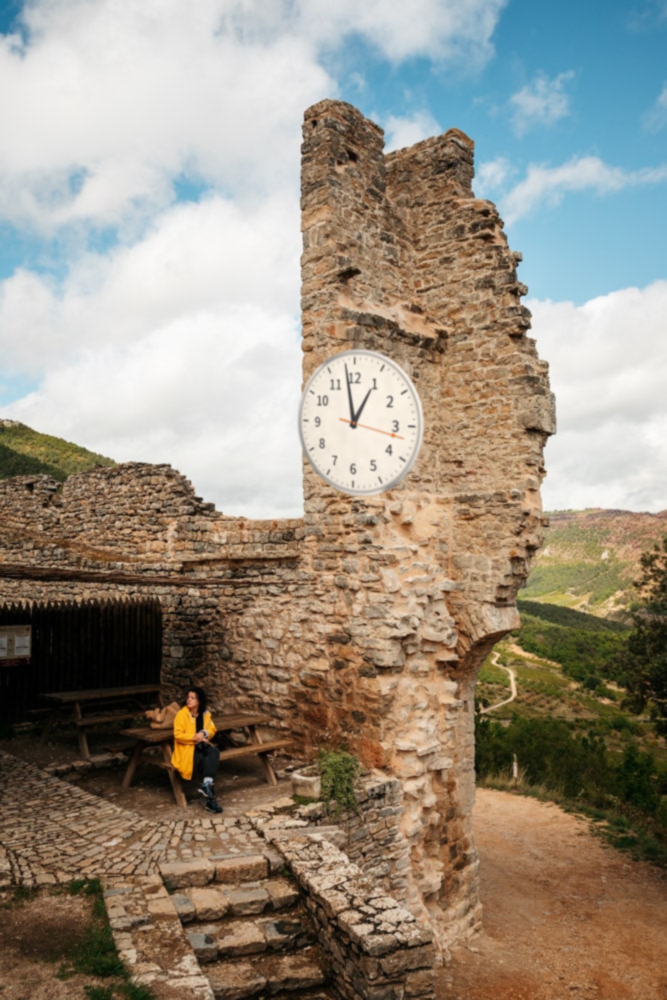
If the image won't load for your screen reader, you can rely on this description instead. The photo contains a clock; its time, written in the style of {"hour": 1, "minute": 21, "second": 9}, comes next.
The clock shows {"hour": 12, "minute": 58, "second": 17}
